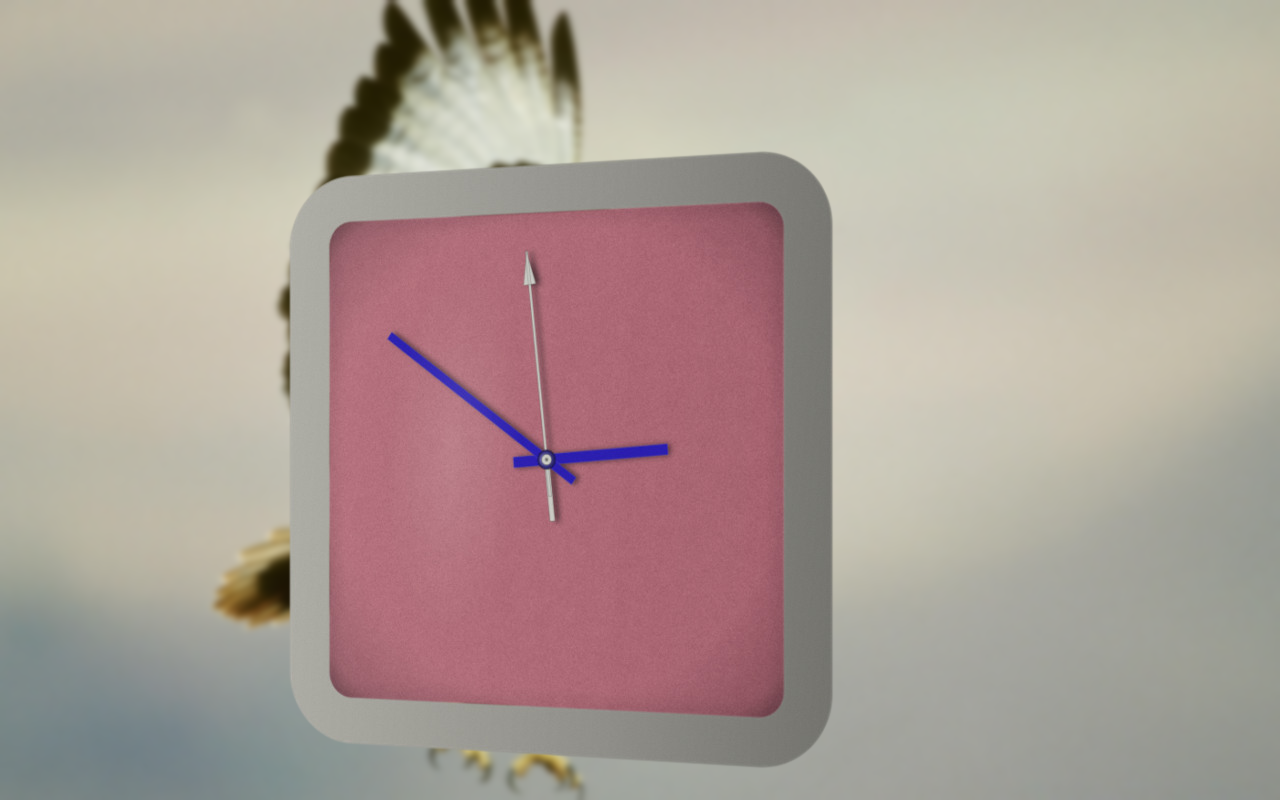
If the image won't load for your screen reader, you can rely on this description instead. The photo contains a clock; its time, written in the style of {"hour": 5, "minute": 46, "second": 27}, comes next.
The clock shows {"hour": 2, "minute": 50, "second": 59}
